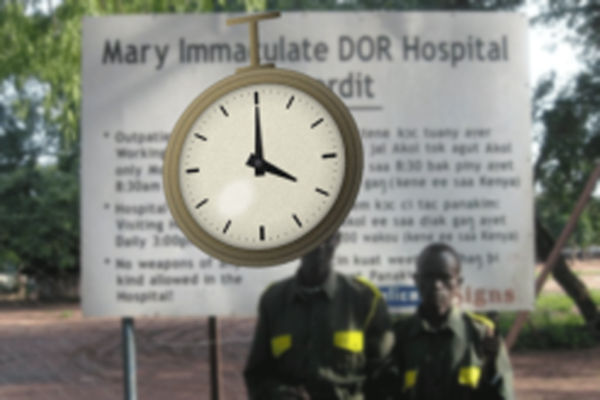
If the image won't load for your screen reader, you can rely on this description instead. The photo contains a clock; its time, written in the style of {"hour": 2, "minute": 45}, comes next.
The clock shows {"hour": 4, "minute": 0}
